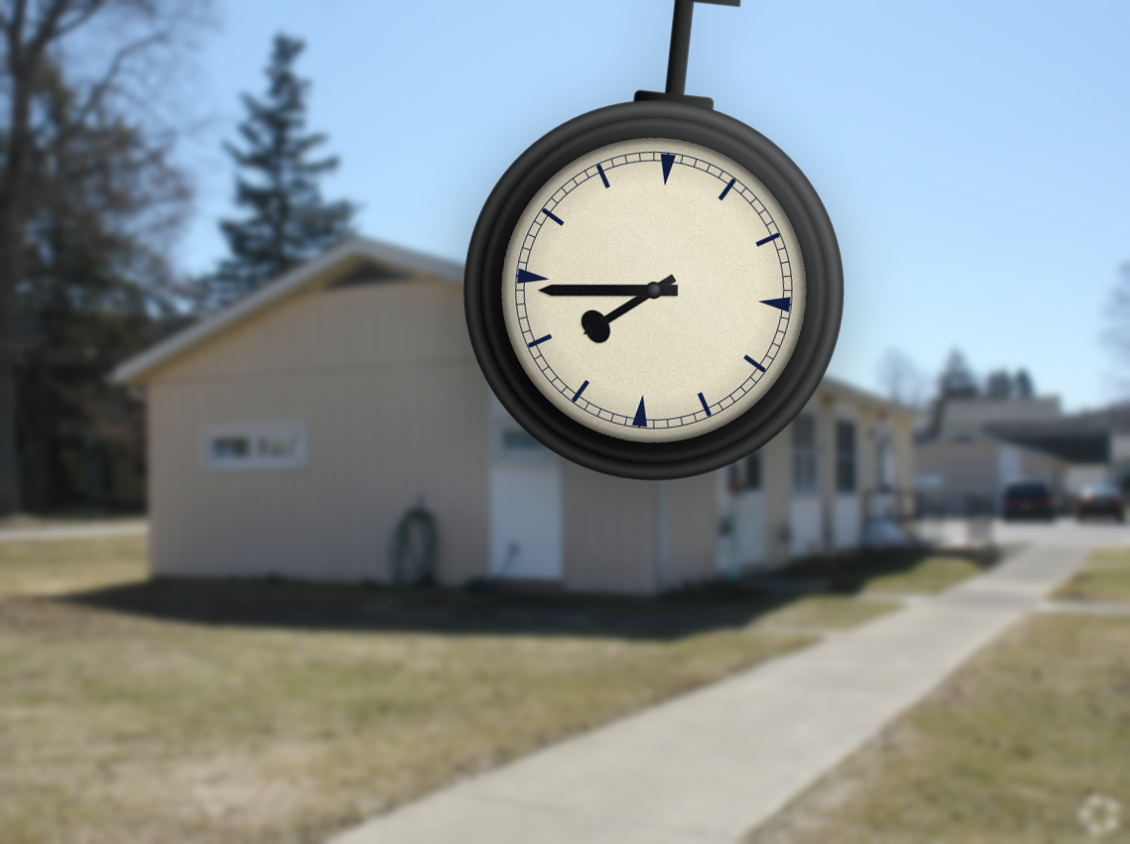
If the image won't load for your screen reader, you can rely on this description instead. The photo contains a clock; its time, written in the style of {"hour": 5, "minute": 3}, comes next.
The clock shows {"hour": 7, "minute": 44}
